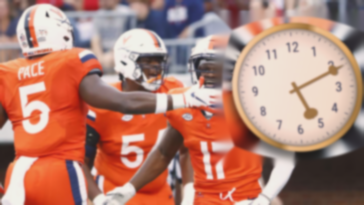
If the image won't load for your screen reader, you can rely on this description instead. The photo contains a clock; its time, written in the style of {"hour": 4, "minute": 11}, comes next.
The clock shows {"hour": 5, "minute": 11}
